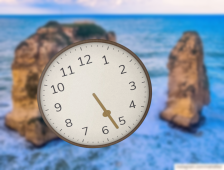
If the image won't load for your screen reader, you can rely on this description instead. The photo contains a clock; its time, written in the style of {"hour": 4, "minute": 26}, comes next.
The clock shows {"hour": 5, "minute": 27}
